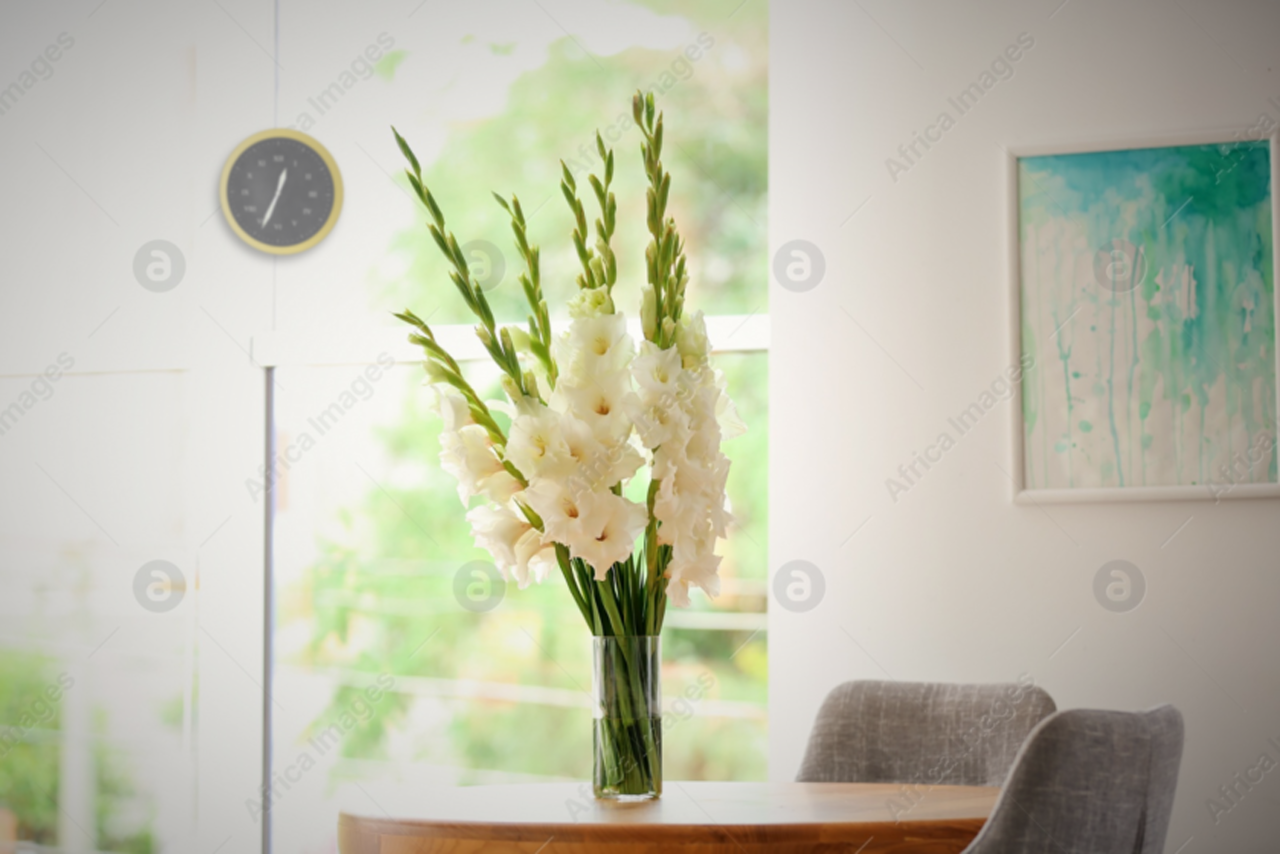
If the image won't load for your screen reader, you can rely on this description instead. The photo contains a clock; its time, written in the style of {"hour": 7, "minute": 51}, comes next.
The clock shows {"hour": 12, "minute": 34}
